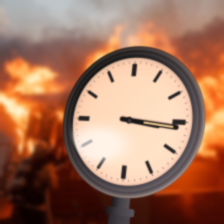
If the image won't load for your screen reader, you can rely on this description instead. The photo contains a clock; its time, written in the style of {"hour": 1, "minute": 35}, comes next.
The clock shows {"hour": 3, "minute": 16}
